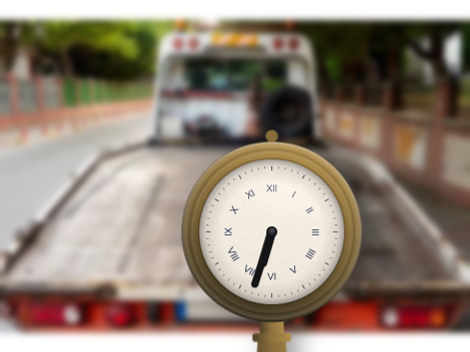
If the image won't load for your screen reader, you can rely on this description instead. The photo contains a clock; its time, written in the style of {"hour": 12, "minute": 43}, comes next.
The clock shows {"hour": 6, "minute": 33}
